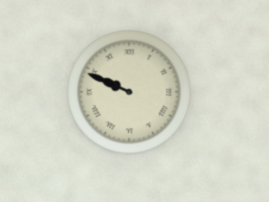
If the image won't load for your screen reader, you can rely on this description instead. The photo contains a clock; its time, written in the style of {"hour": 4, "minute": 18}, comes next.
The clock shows {"hour": 9, "minute": 49}
